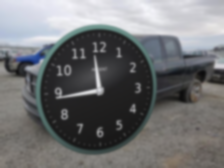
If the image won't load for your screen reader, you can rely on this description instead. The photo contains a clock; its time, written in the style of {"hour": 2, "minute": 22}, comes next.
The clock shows {"hour": 11, "minute": 44}
